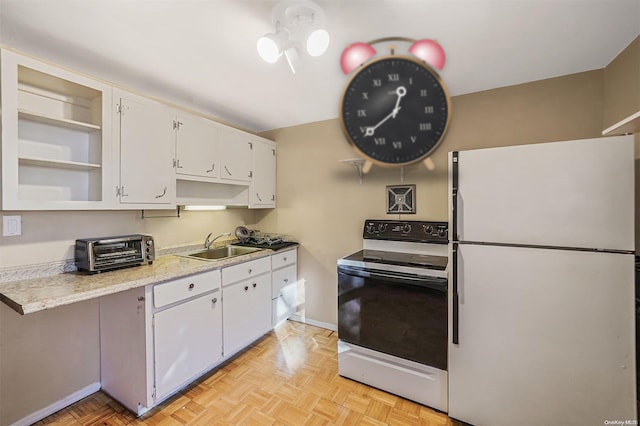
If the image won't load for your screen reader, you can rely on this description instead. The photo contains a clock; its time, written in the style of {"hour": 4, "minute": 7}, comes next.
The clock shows {"hour": 12, "minute": 39}
